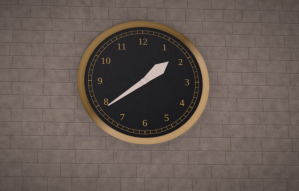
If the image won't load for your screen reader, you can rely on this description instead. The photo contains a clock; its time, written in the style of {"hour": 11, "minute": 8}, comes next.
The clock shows {"hour": 1, "minute": 39}
